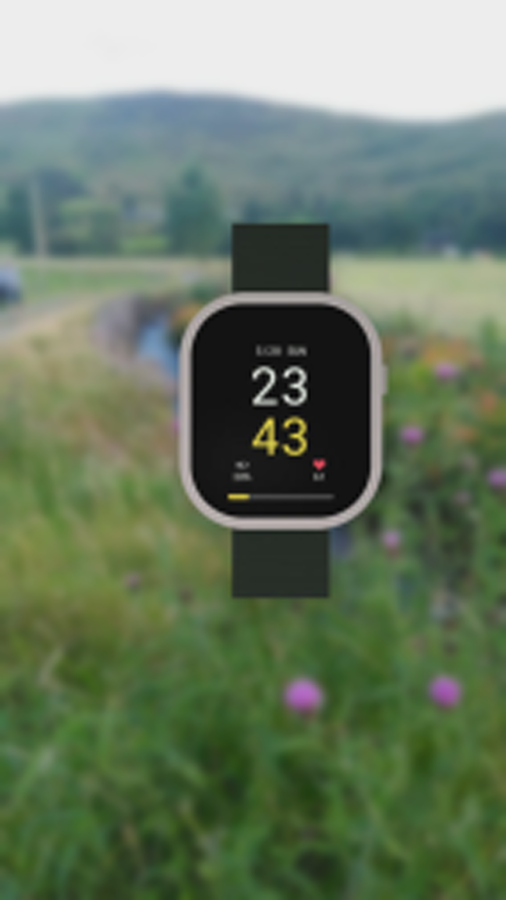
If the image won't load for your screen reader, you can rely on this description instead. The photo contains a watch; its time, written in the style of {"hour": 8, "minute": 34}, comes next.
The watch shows {"hour": 23, "minute": 43}
